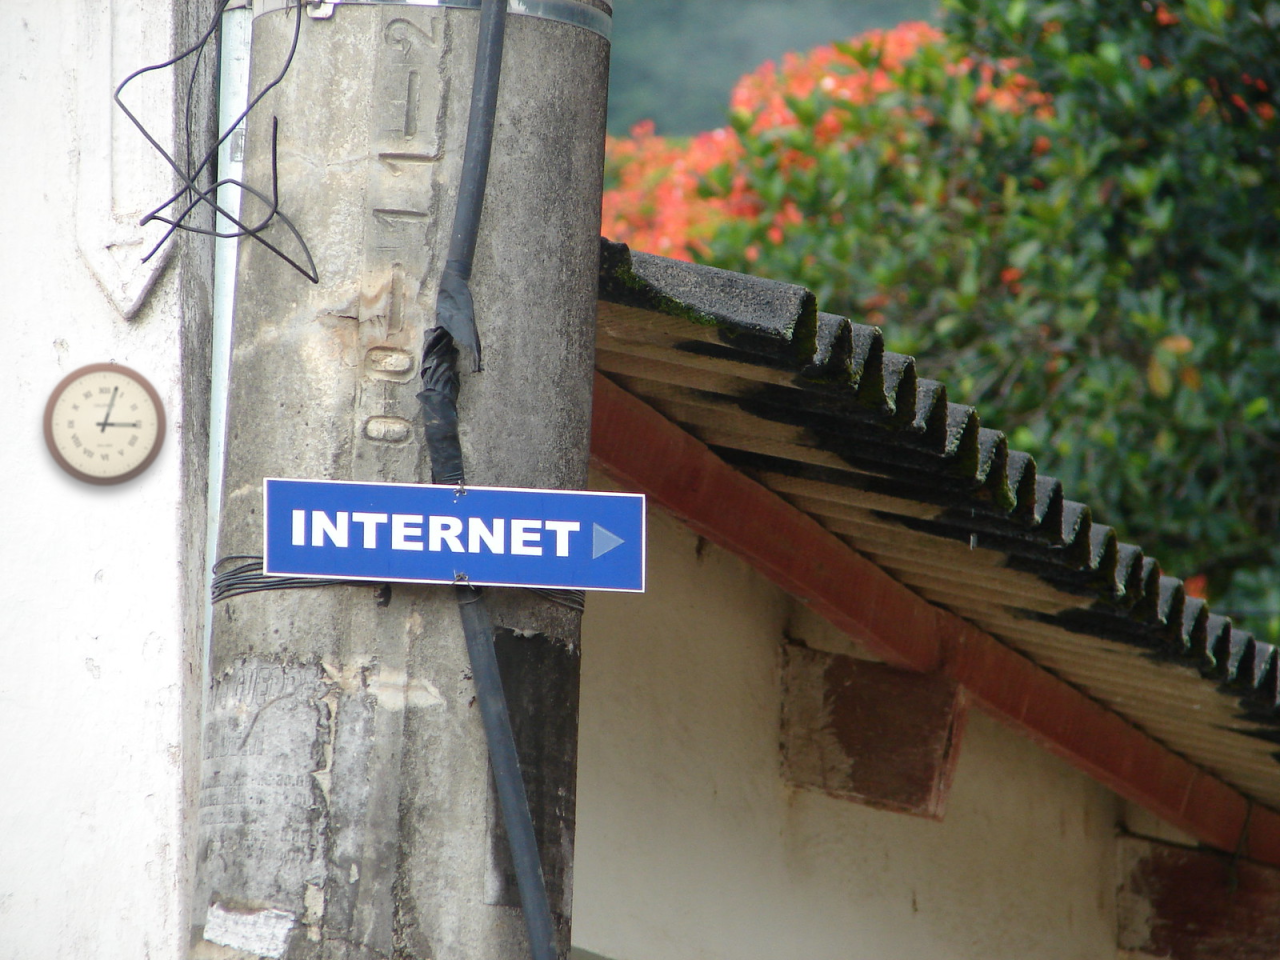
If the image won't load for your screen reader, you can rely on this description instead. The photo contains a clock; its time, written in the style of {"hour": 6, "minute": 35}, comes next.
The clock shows {"hour": 3, "minute": 3}
